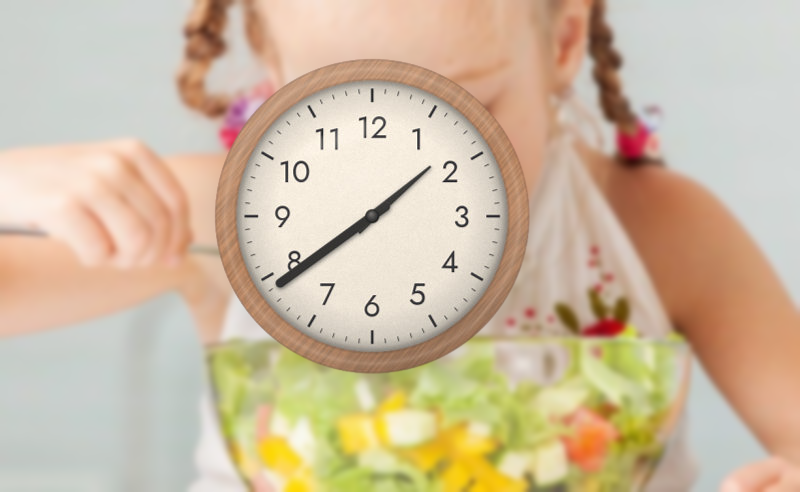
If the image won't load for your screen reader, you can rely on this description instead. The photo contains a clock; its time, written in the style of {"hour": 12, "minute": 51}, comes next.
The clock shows {"hour": 1, "minute": 39}
